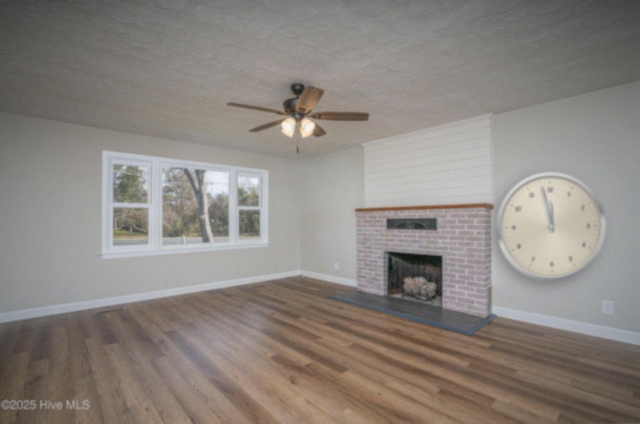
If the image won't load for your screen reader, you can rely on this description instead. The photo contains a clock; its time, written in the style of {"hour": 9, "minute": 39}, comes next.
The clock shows {"hour": 11, "minute": 58}
